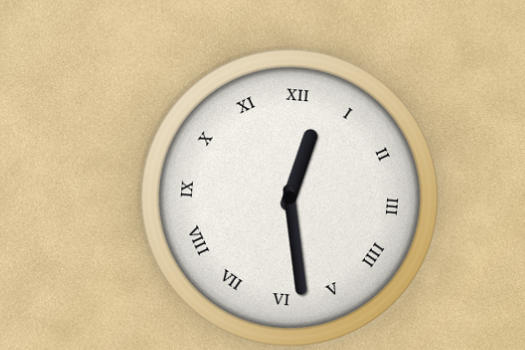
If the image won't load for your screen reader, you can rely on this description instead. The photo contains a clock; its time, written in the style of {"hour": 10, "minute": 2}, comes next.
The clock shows {"hour": 12, "minute": 28}
